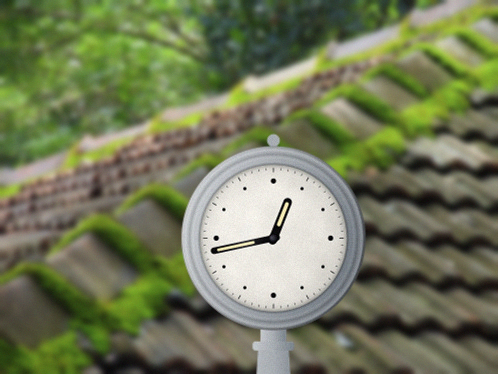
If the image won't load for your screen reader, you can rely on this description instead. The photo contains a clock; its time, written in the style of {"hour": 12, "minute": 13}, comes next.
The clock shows {"hour": 12, "minute": 43}
